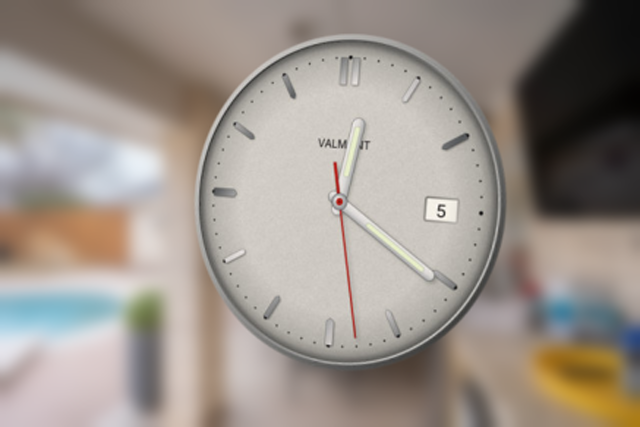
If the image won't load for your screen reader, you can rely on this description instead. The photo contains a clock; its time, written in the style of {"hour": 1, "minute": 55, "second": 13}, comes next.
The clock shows {"hour": 12, "minute": 20, "second": 28}
